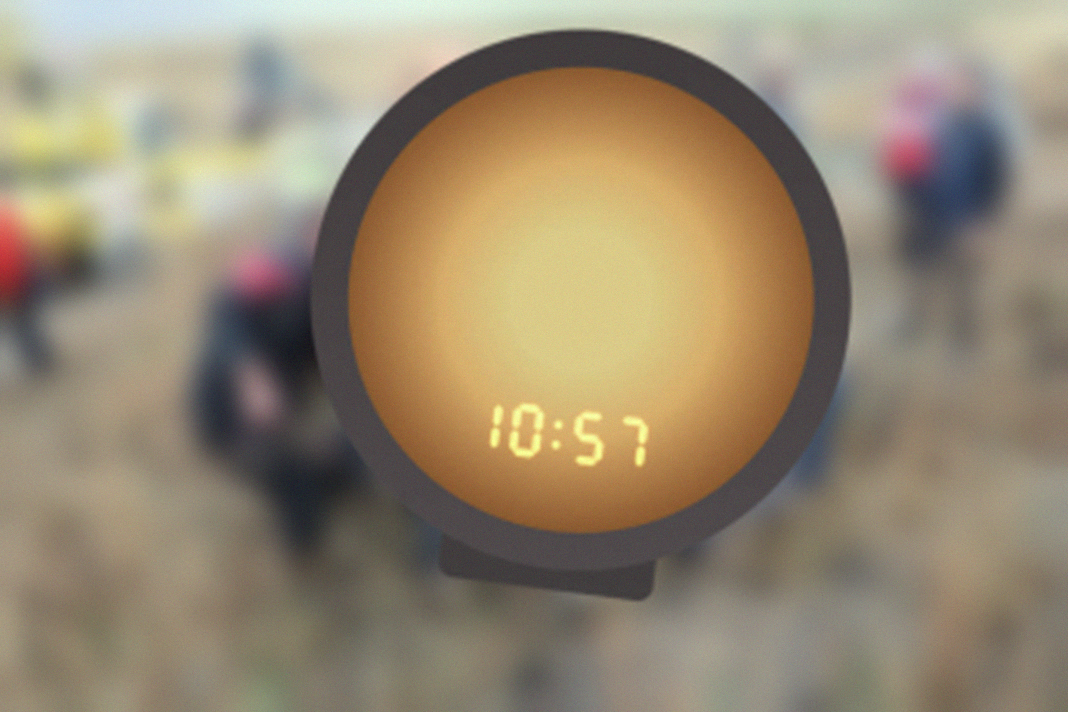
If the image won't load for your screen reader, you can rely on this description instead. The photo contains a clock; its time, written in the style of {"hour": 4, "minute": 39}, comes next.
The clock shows {"hour": 10, "minute": 57}
